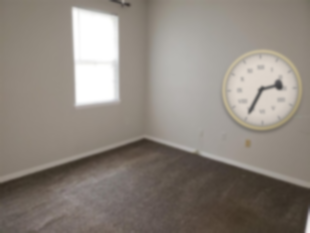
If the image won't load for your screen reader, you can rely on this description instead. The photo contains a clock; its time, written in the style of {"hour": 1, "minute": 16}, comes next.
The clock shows {"hour": 2, "minute": 35}
